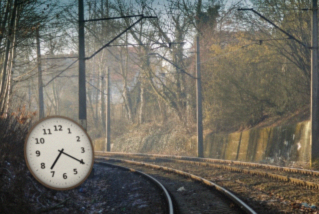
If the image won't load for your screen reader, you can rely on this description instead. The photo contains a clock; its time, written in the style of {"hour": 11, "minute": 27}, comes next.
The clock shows {"hour": 7, "minute": 20}
